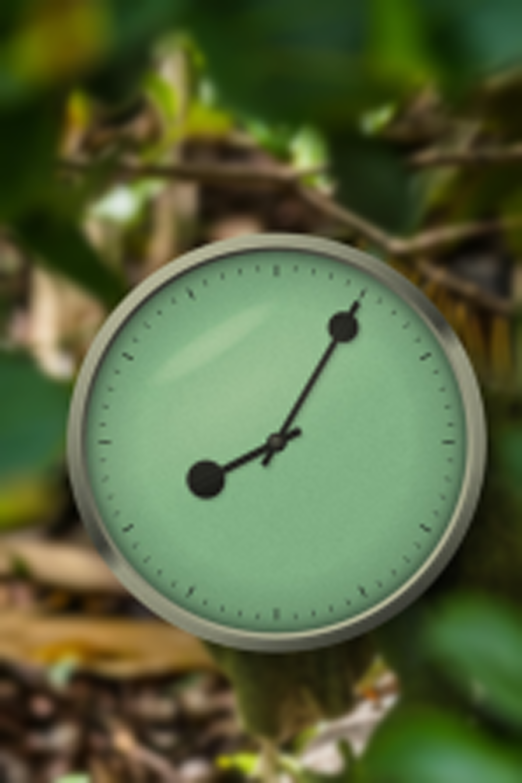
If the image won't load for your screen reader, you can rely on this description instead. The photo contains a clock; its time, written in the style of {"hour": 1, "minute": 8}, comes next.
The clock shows {"hour": 8, "minute": 5}
